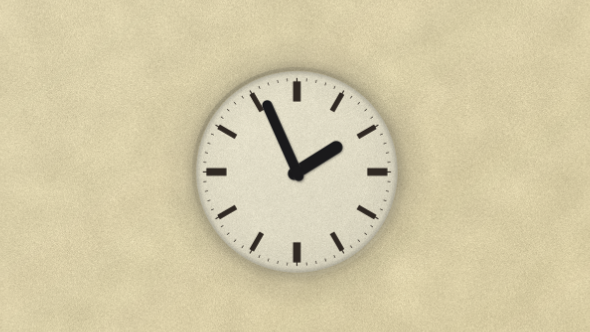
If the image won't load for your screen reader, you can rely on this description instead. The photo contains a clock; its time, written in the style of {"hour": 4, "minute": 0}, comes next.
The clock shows {"hour": 1, "minute": 56}
